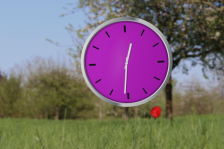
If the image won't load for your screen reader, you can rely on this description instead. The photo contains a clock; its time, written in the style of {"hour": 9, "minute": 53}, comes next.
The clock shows {"hour": 12, "minute": 31}
